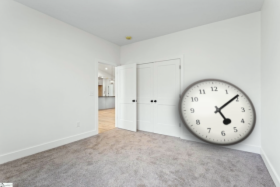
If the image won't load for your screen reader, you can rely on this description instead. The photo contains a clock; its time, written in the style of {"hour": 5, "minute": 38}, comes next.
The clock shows {"hour": 5, "minute": 9}
